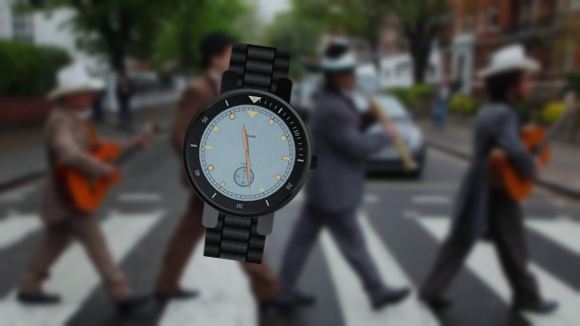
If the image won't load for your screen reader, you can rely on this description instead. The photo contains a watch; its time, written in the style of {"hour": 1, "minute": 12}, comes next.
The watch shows {"hour": 11, "minute": 28}
